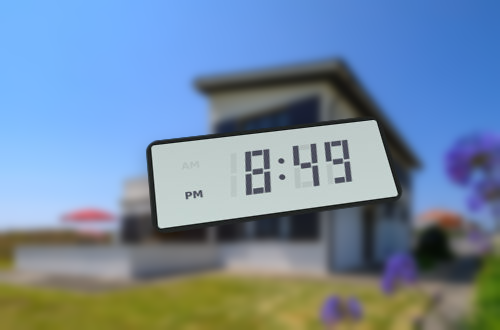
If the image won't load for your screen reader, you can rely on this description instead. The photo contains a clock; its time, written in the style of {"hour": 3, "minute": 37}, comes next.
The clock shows {"hour": 8, "minute": 49}
